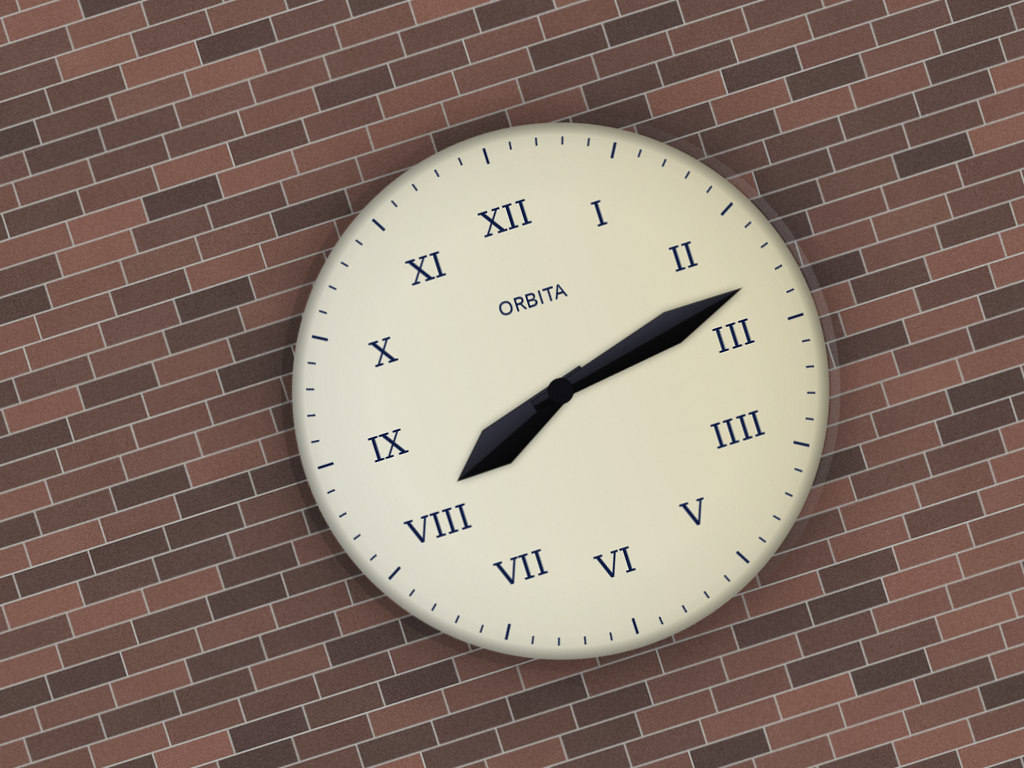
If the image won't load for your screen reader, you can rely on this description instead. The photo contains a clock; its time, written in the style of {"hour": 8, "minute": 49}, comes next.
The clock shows {"hour": 8, "minute": 13}
